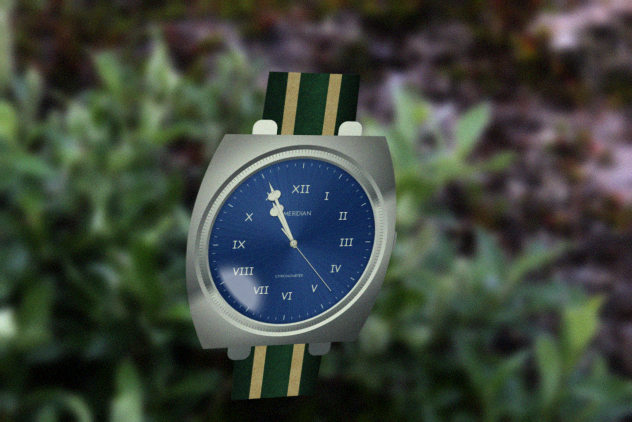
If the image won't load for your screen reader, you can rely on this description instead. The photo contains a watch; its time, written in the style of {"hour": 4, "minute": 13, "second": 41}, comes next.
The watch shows {"hour": 10, "minute": 55, "second": 23}
